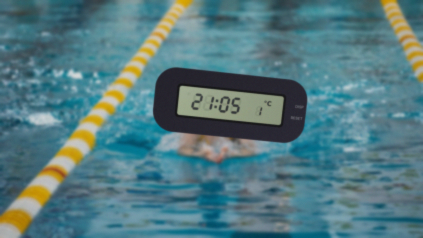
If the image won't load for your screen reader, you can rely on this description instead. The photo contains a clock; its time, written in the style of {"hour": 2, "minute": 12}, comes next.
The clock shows {"hour": 21, "minute": 5}
